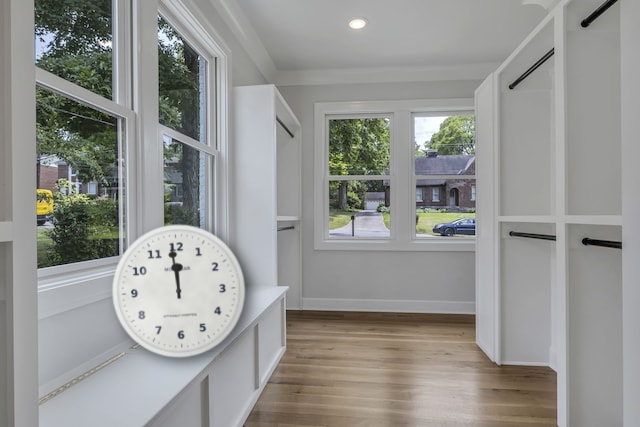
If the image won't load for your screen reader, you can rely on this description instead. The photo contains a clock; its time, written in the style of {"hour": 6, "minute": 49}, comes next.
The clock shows {"hour": 11, "minute": 59}
